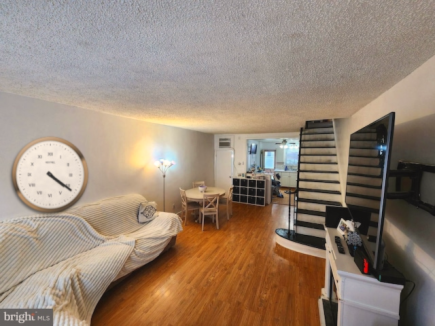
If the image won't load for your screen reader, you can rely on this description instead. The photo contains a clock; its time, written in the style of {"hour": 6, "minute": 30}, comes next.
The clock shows {"hour": 4, "minute": 21}
